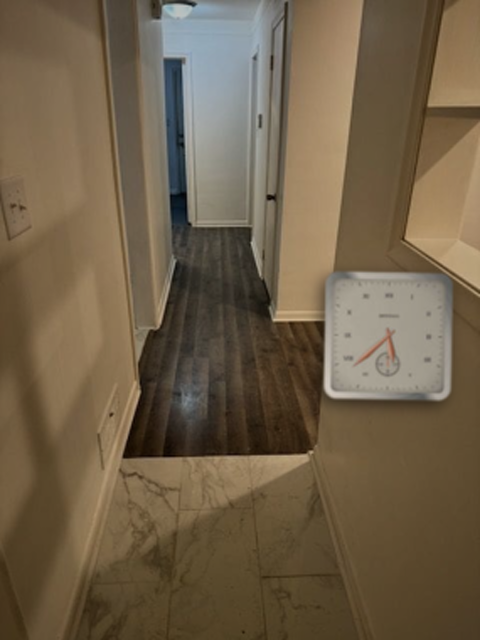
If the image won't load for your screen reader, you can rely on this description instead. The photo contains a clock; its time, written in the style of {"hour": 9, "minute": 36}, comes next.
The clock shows {"hour": 5, "minute": 38}
